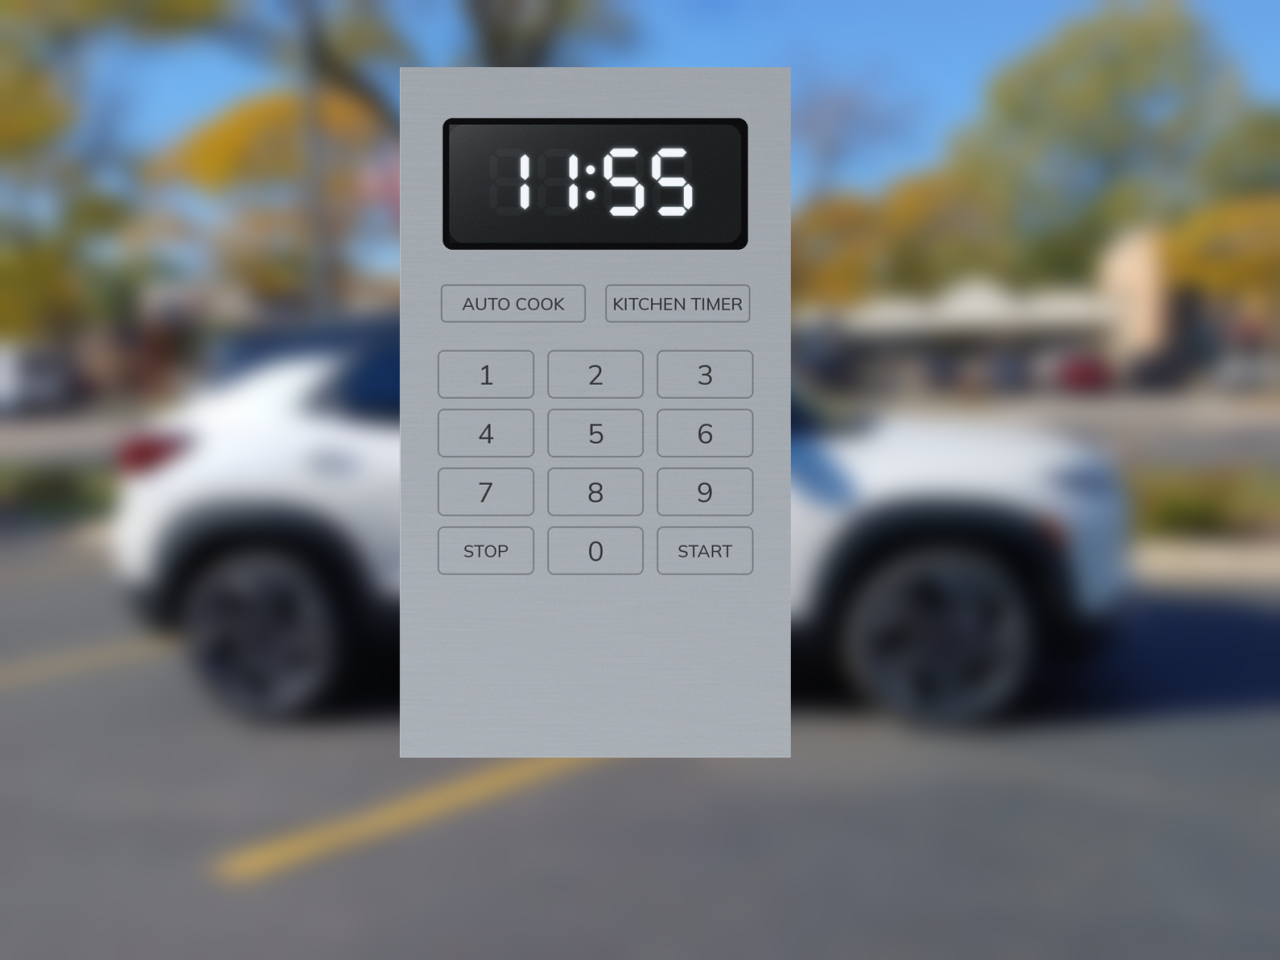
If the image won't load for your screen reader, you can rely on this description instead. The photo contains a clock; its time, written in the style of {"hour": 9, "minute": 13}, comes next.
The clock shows {"hour": 11, "minute": 55}
